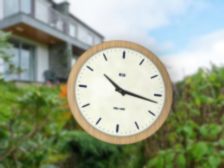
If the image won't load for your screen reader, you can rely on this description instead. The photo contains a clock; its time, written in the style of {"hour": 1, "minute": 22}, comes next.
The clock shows {"hour": 10, "minute": 17}
